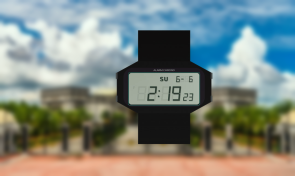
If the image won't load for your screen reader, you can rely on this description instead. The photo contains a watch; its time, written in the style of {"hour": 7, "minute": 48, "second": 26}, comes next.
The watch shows {"hour": 2, "minute": 19, "second": 23}
